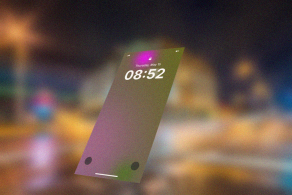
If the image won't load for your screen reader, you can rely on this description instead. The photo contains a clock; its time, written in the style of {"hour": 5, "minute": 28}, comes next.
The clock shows {"hour": 8, "minute": 52}
